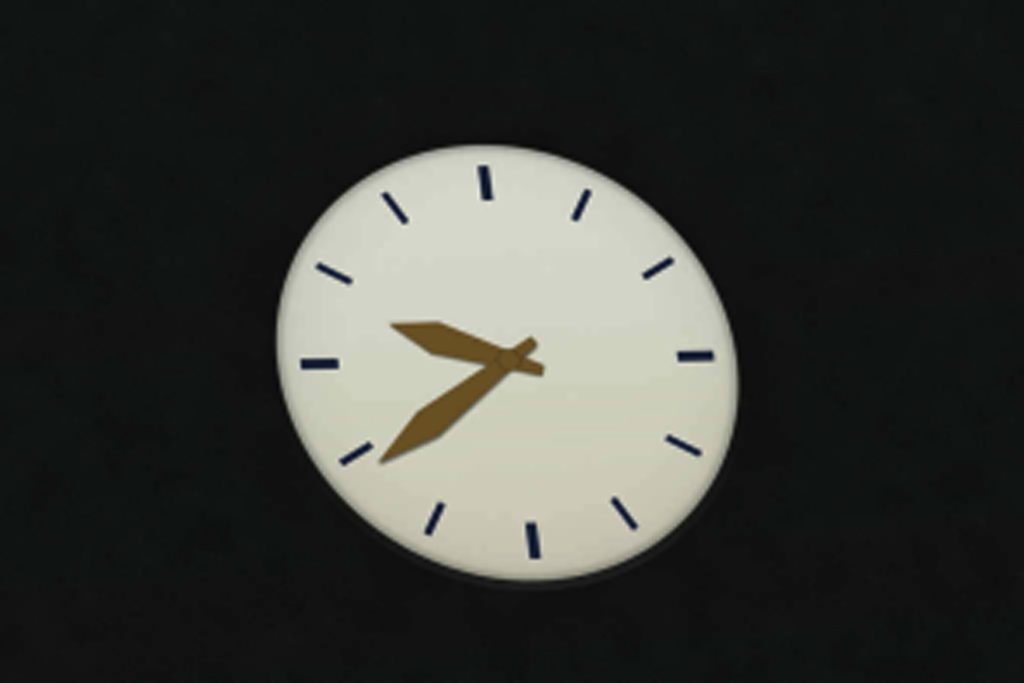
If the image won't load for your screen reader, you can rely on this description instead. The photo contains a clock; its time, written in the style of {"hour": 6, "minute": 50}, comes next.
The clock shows {"hour": 9, "minute": 39}
